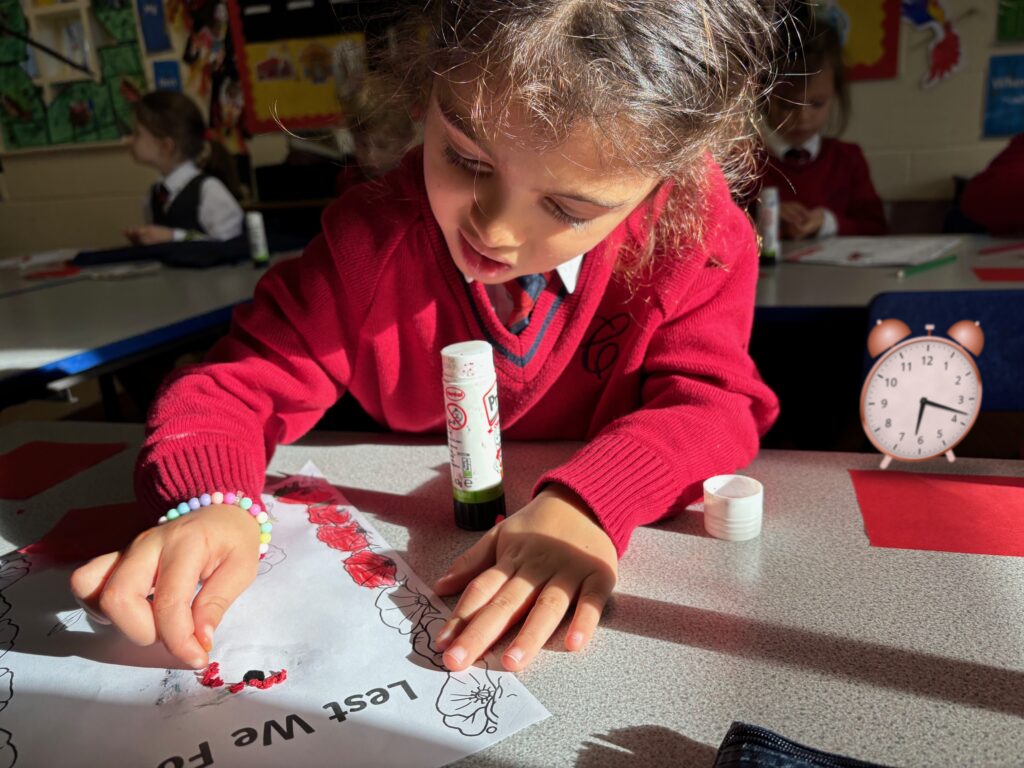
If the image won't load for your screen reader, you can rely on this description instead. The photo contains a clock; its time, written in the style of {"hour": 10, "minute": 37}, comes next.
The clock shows {"hour": 6, "minute": 18}
